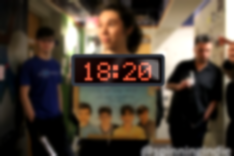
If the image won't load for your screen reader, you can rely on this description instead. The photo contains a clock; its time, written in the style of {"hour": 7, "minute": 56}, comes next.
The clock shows {"hour": 18, "minute": 20}
